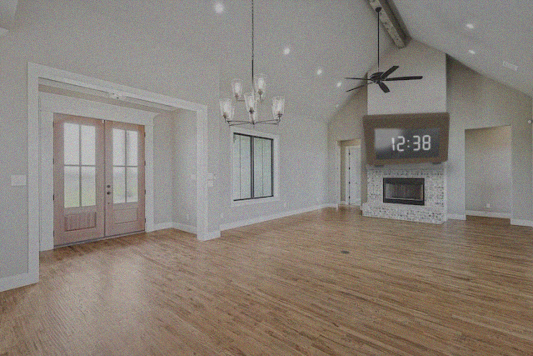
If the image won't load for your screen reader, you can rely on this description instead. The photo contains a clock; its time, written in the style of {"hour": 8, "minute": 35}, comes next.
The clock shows {"hour": 12, "minute": 38}
